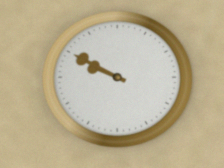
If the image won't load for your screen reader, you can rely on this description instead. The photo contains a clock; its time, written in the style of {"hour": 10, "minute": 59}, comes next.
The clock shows {"hour": 9, "minute": 50}
